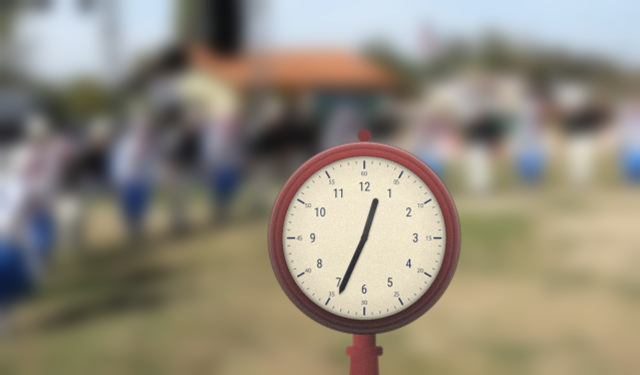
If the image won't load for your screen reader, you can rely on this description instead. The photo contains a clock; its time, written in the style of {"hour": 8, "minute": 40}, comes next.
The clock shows {"hour": 12, "minute": 34}
